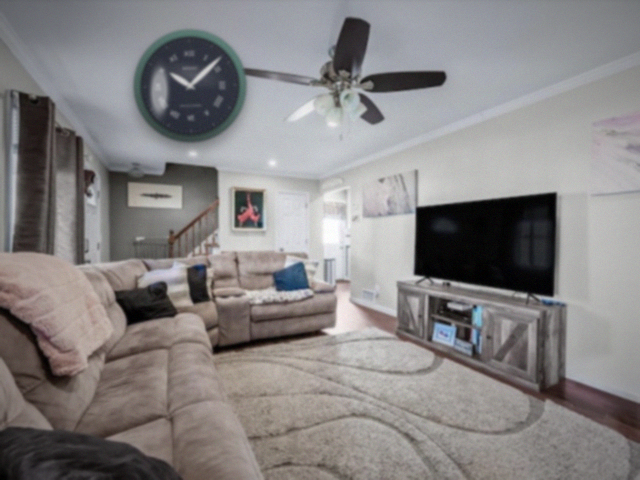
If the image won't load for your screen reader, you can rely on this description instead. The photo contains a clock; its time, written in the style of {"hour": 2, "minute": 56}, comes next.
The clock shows {"hour": 10, "minute": 8}
